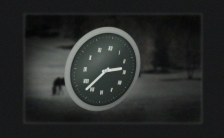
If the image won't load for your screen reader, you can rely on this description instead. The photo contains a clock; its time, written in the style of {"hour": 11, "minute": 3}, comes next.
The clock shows {"hour": 2, "minute": 37}
